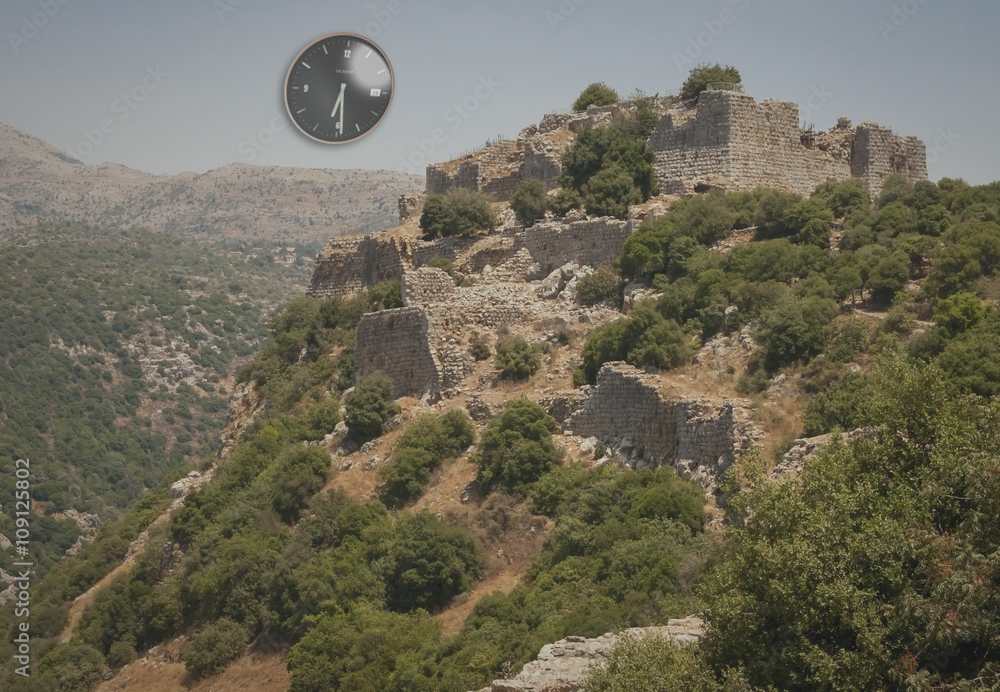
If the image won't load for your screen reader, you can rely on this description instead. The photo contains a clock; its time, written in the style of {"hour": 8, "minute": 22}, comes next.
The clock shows {"hour": 6, "minute": 29}
